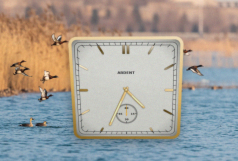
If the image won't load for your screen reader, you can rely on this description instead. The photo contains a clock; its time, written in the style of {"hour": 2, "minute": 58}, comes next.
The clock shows {"hour": 4, "minute": 34}
